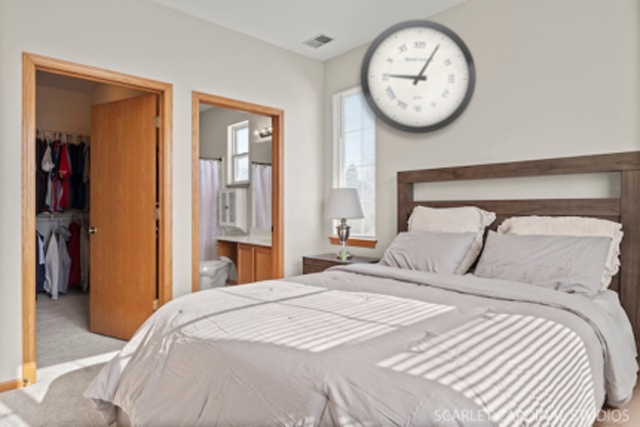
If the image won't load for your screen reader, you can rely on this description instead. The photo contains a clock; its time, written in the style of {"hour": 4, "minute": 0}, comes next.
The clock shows {"hour": 9, "minute": 5}
